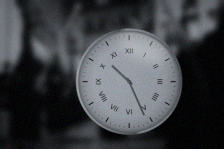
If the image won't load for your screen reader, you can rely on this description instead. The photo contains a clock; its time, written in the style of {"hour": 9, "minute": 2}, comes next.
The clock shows {"hour": 10, "minute": 26}
